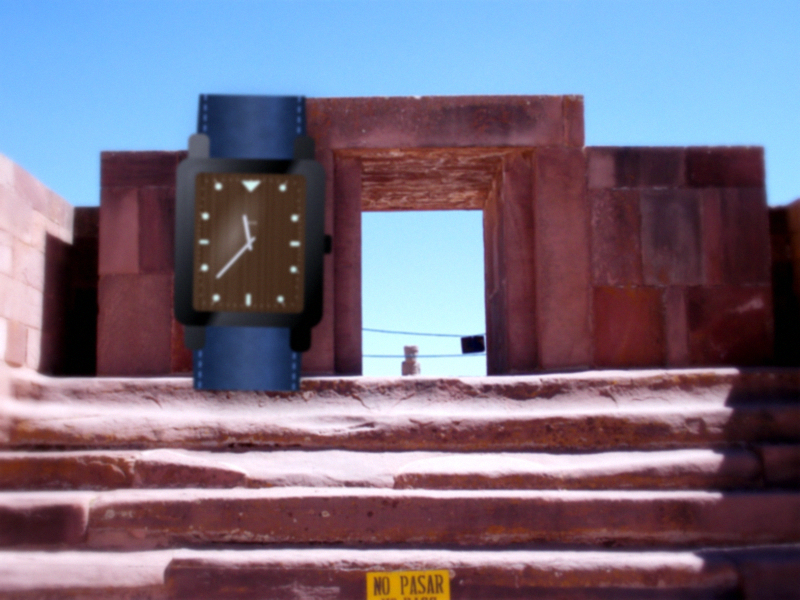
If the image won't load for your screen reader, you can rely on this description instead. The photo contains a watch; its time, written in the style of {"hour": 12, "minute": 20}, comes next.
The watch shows {"hour": 11, "minute": 37}
